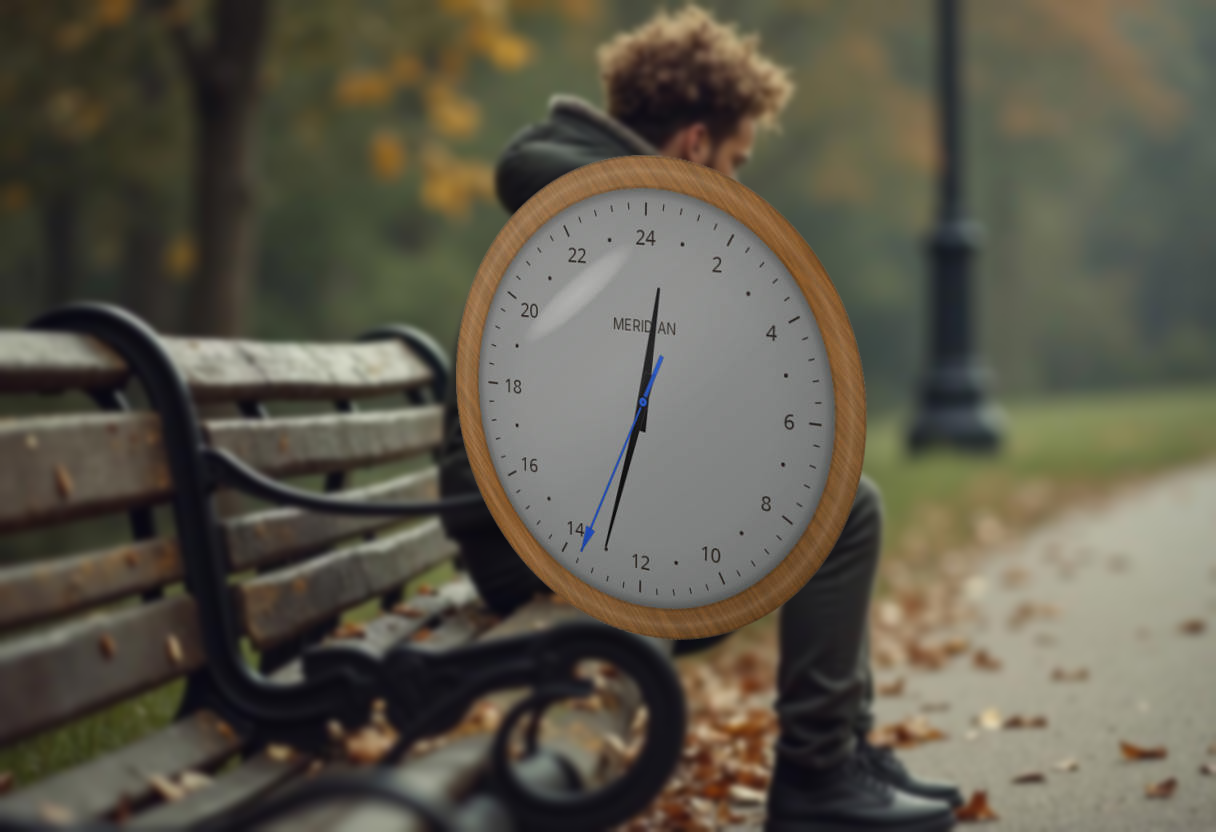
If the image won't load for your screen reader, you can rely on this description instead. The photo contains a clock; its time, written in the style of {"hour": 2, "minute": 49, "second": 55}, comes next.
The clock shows {"hour": 0, "minute": 32, "second": 34}
